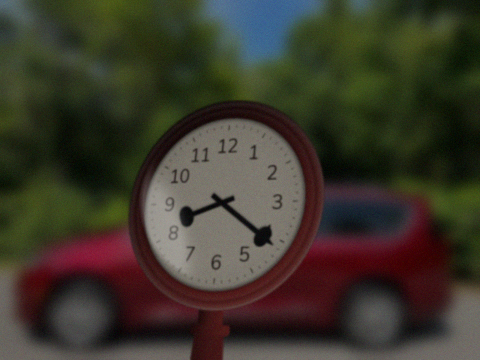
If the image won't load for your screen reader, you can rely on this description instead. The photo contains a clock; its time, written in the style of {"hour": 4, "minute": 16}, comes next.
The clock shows {"hour": 8, "minute": 21}
